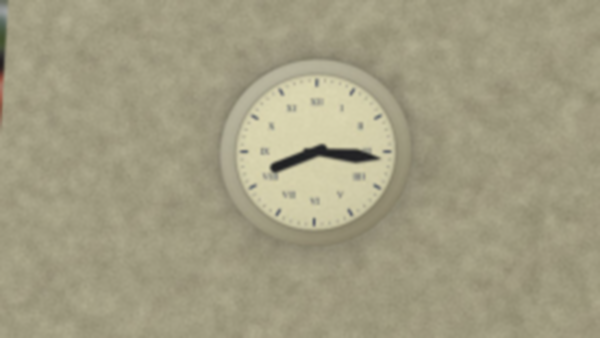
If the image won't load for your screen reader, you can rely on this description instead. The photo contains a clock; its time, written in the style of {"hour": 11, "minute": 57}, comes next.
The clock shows {"hour": 8, "minute": 16}
